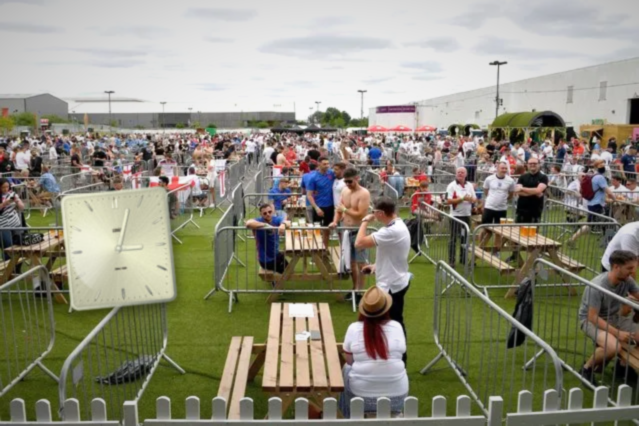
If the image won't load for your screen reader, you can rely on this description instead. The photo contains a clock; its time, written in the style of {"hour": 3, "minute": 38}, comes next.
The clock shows {"hour": 3, "minute": 3}
